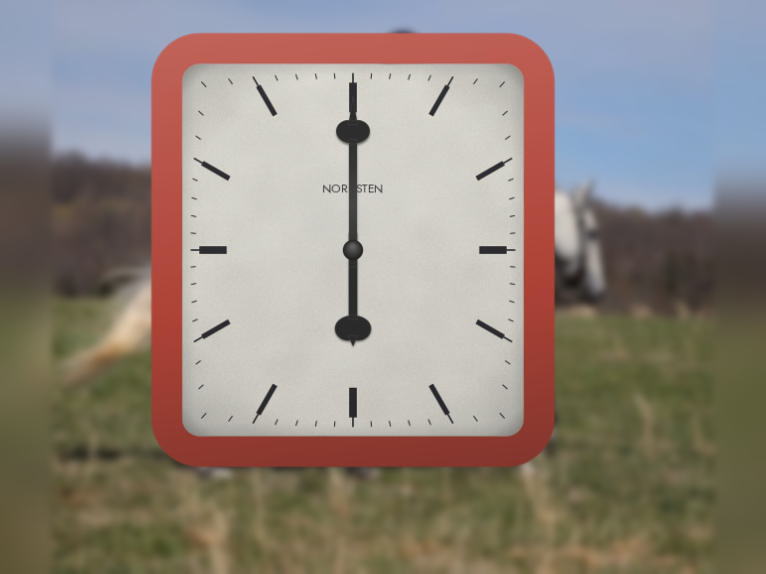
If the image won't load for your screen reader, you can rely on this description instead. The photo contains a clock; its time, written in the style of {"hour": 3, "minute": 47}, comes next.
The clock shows {"hour": 6, "minute": 0}
